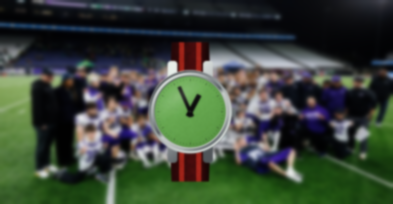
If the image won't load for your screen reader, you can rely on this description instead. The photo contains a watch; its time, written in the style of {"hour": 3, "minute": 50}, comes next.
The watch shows {"hour": 12, "minute": 56}
